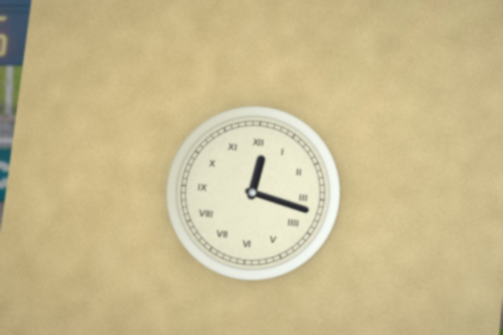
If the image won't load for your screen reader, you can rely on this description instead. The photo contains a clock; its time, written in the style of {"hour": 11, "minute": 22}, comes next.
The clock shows {"hour": 12, "minute": 17}
